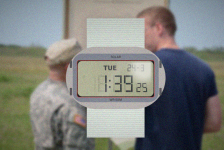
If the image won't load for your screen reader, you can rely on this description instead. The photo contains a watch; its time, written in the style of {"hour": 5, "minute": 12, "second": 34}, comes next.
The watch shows {"hour": 1, "minute": 39, "second": 25}
